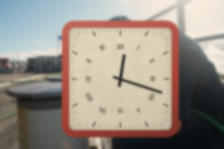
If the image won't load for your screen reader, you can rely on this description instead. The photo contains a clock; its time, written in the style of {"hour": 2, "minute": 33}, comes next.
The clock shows {"hour": 12, "minute": 18}
